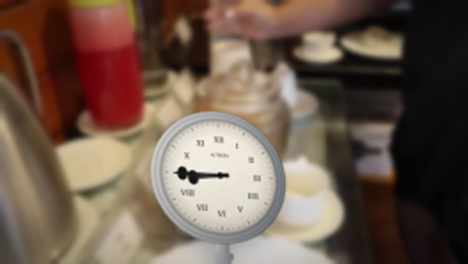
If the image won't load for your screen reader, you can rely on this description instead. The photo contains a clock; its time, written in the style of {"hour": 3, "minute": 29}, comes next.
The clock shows {"hour": 8, "minute": 45}
